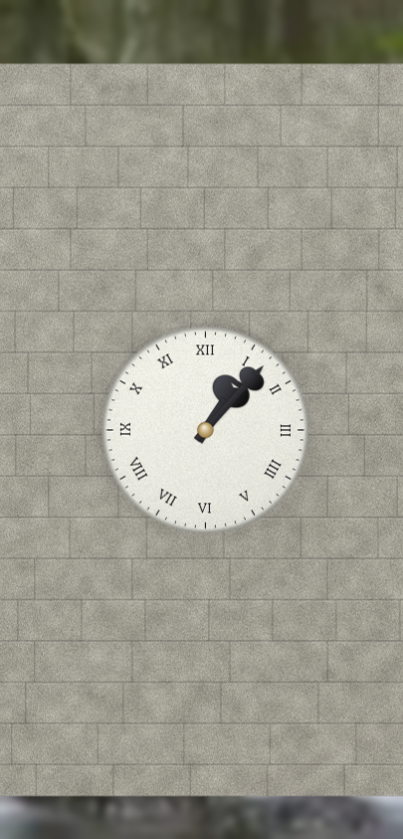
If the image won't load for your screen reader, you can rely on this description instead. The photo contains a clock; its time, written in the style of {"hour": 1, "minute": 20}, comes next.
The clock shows {"hour": 1, "minute": 7}
